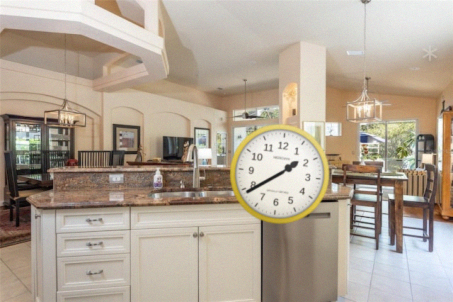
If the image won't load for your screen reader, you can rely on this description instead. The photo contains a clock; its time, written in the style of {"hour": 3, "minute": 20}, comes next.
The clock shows {"hour": 1, "minute": 39}
